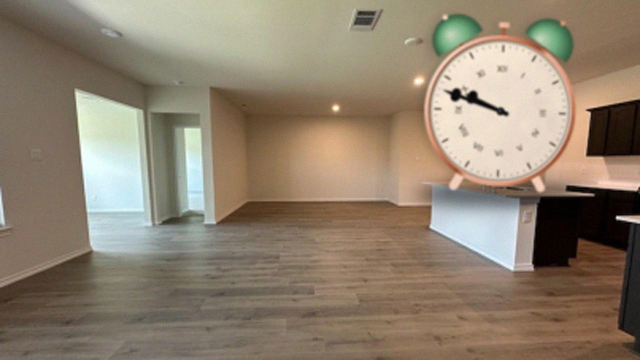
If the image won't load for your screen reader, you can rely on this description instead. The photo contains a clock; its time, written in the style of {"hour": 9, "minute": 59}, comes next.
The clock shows {"hour": 9, "minute": 48}
